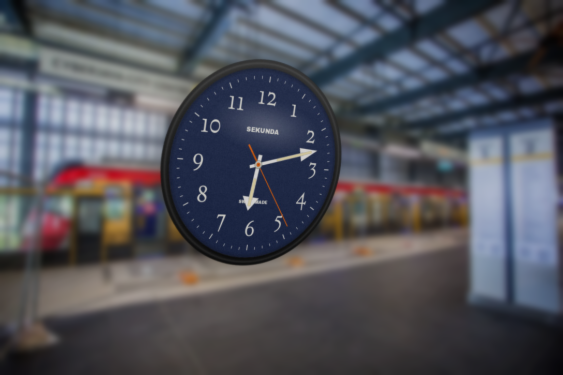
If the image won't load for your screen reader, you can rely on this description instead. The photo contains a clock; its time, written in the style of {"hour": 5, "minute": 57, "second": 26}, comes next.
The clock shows {"hour": 6, "minute": 12, "second": 24}
